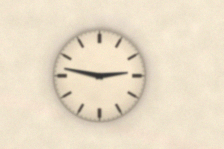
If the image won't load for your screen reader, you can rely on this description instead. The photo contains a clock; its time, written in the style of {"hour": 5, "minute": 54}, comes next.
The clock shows {"hour": 2, "minute": 47}
